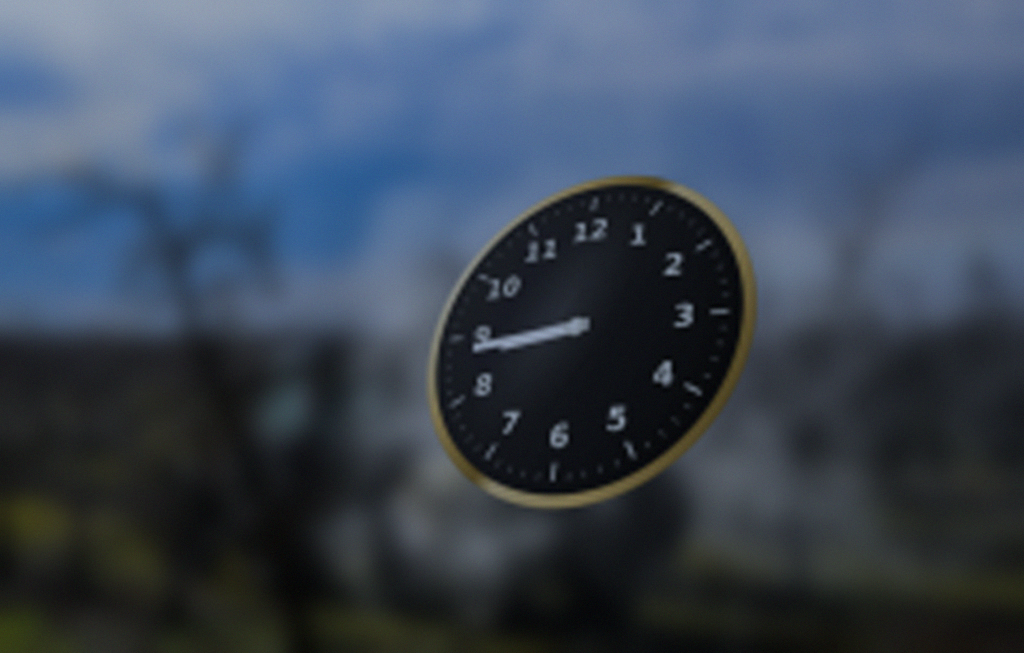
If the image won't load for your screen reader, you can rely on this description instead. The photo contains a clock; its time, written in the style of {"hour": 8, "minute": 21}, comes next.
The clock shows {"hour": 8, "minute": 44}
